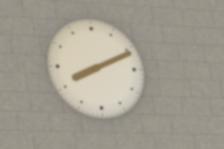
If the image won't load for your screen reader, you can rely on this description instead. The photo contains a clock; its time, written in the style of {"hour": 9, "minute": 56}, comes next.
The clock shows {"hour": 8, "minute": 11}
